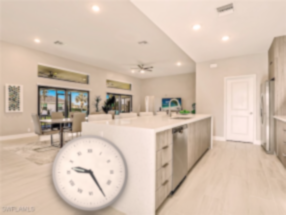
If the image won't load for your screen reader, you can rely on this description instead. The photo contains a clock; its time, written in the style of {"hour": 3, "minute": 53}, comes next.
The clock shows {"hour": 9, "minute": 25}
